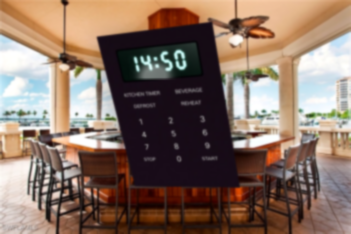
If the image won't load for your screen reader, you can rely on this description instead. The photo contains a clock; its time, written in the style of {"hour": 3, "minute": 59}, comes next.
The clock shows {"hour": 14, "minute": 50}
